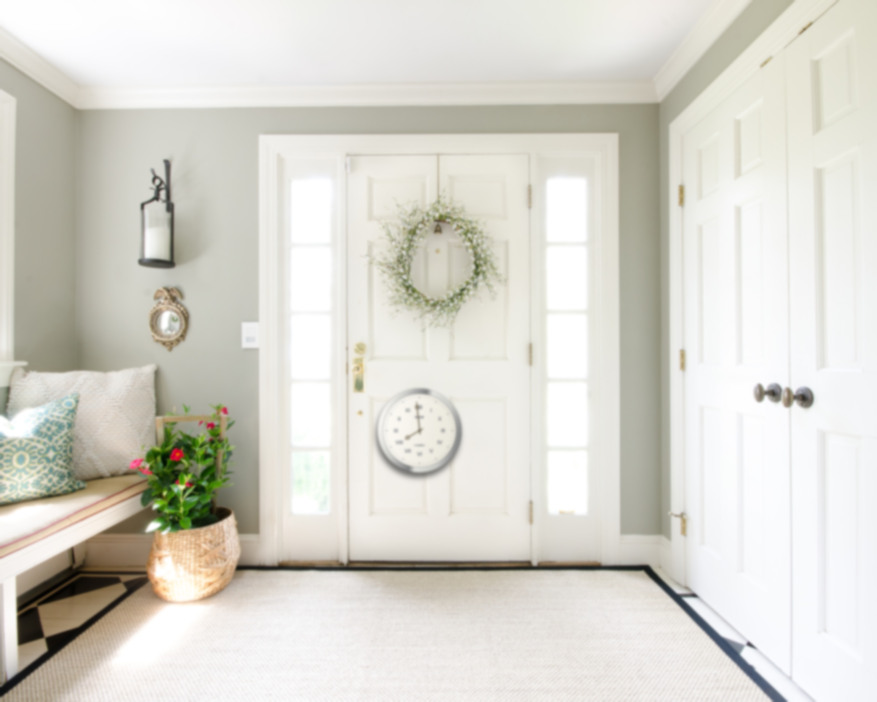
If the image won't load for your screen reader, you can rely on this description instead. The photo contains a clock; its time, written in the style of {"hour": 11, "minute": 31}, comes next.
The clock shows {"hour": 7, "minute": 59}
